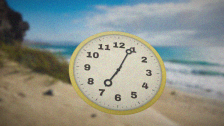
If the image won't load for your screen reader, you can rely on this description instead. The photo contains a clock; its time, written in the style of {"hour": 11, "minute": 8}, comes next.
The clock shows {"hour": 7, "minute": 4}
